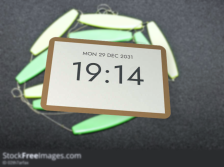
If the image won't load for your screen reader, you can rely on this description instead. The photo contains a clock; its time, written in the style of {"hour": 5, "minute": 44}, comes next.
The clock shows {"hour": 19, "minute": 14}
